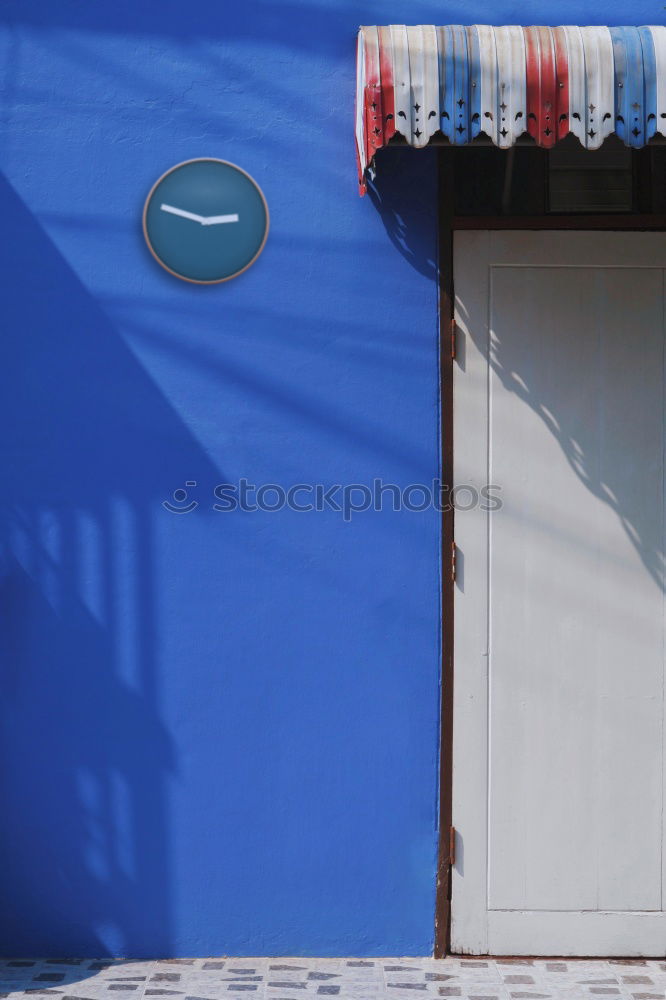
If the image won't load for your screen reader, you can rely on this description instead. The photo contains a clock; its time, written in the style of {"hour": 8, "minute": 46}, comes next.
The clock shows {"hour": 2, "minute": 48}
